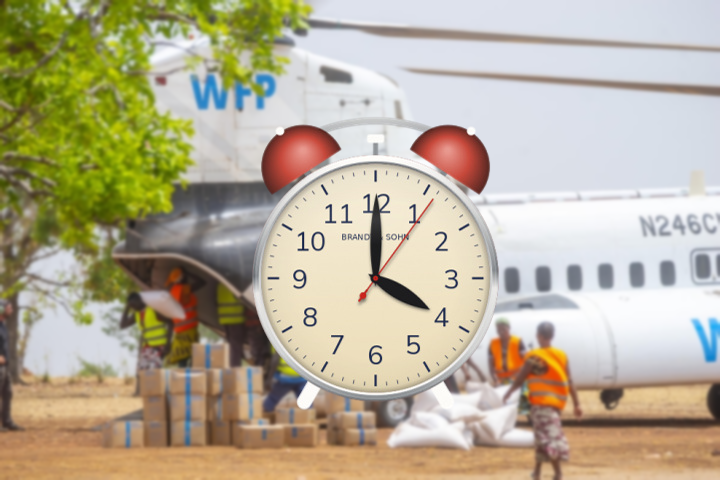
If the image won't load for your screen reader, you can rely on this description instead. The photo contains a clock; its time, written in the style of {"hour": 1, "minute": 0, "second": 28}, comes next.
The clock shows {"hour": 4, "minute": 0, "second": 6}
